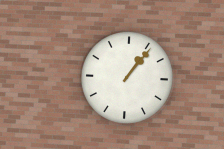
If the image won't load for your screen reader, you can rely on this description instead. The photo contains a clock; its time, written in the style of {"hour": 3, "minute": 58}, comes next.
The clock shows {"hour": 1, "minute": 6}
